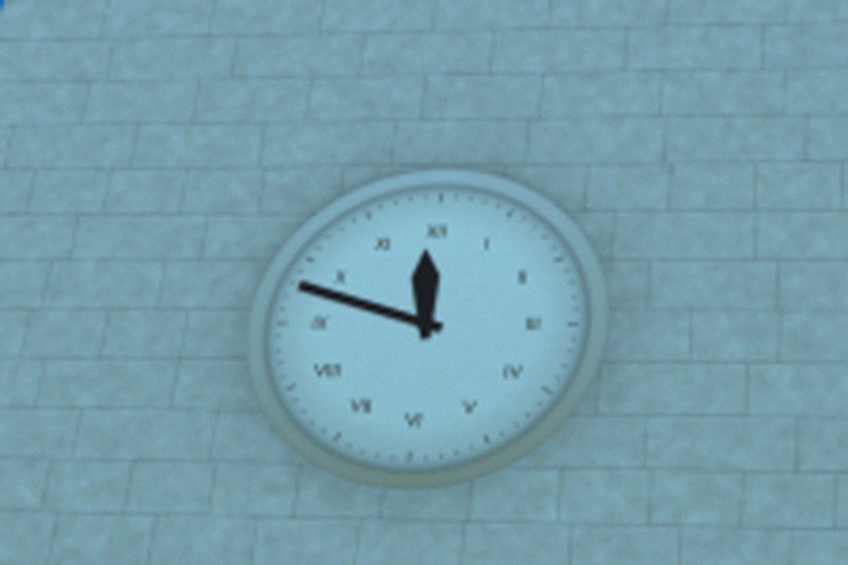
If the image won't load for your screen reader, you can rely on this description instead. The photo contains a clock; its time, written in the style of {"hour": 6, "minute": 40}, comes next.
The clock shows {"hour": 11, "minute": 48}
